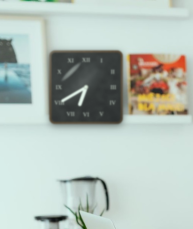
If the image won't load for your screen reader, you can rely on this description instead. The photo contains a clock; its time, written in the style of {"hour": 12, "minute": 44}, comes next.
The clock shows {"hour": 6, "minute": 40}
